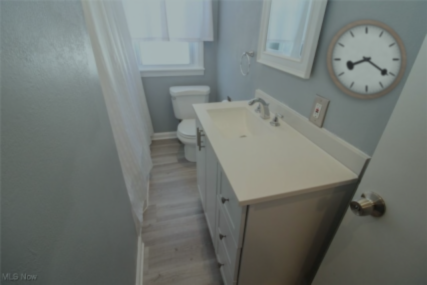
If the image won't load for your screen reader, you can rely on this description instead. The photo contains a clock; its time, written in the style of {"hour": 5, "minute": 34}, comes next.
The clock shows {"hour": 8, "minute": 21}
